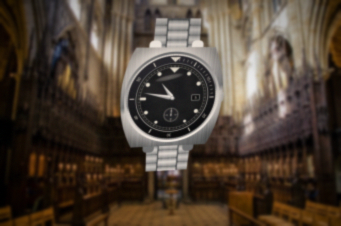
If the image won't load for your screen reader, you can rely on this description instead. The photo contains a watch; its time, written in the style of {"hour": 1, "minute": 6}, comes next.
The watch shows {"hour": 10, "minute": 47}
